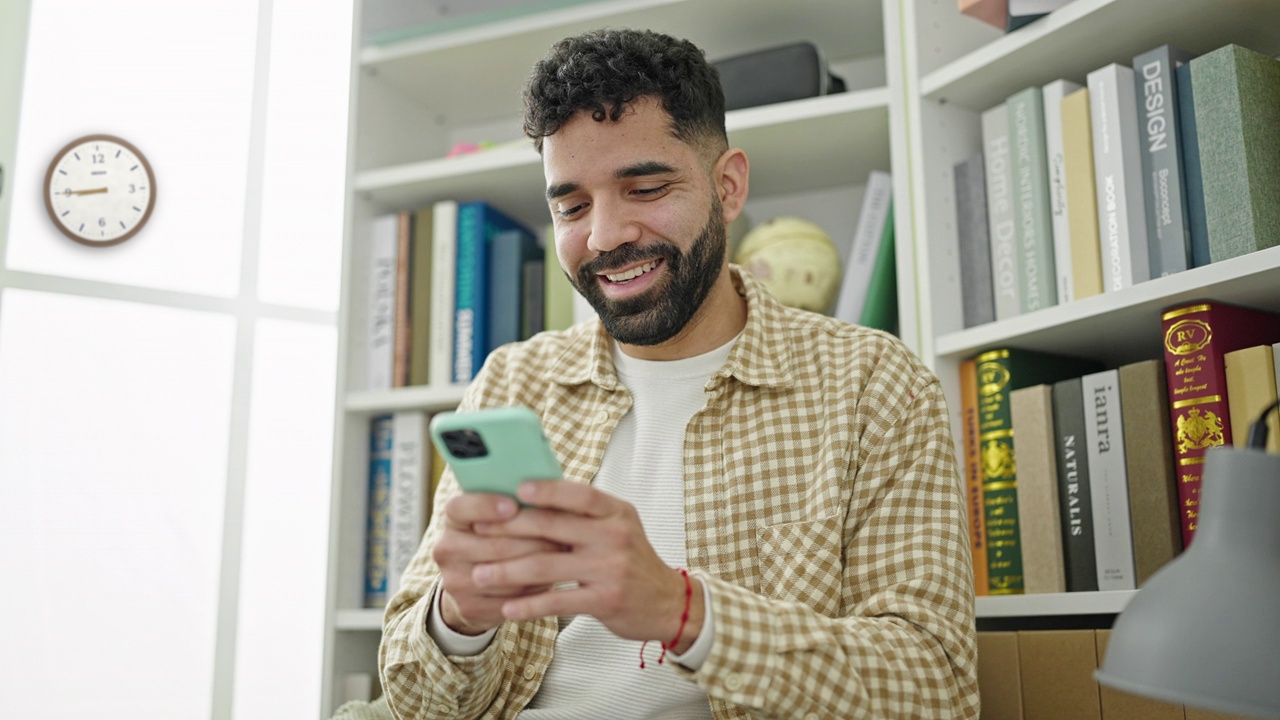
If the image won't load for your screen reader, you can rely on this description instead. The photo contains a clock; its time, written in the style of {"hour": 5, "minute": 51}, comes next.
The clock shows {"hour": 8, "minute": 45}
